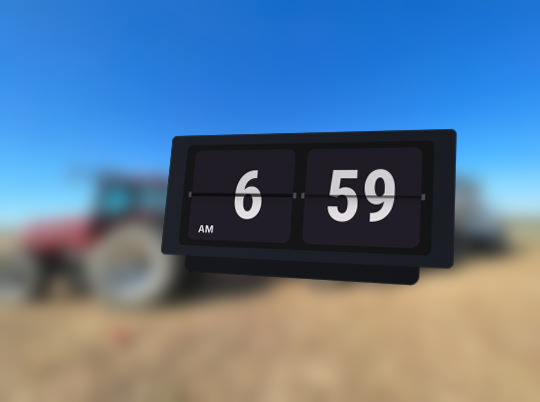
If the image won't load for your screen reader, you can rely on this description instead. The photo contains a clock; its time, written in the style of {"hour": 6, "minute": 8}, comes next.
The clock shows {"hour": 6, "minute": 59}
